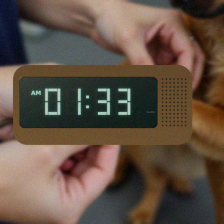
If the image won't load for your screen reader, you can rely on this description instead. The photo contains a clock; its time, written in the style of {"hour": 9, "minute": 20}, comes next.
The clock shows {"hour": 1, "minute": 33}
